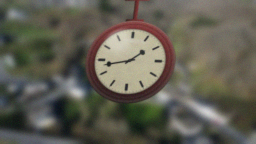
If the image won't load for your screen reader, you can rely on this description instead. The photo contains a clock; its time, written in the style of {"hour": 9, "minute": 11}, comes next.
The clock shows {"hour": 1, "minute": 43}
